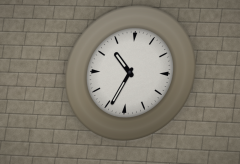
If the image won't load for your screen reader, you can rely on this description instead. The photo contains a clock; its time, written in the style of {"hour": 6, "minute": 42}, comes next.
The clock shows {"hour": 10, "minute": 34}
